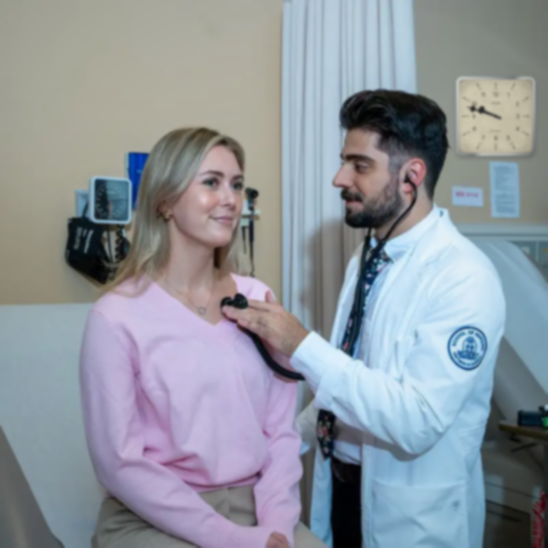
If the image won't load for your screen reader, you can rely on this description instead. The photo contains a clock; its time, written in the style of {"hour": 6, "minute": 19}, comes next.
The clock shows {"hour": 9, "minute": 48}
